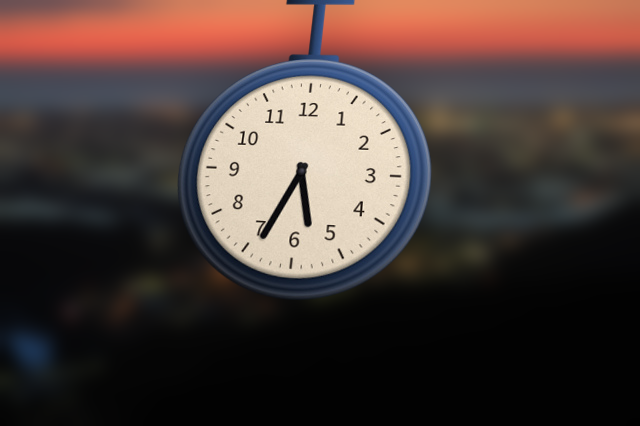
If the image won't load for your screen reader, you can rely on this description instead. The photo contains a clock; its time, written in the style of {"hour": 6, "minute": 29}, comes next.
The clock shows {"hour": 5, "minute": 34}
